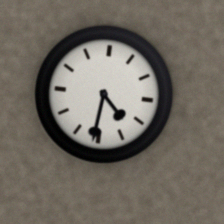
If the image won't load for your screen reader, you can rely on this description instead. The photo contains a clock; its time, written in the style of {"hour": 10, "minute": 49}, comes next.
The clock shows {"hour": 4, "minute": 31}
